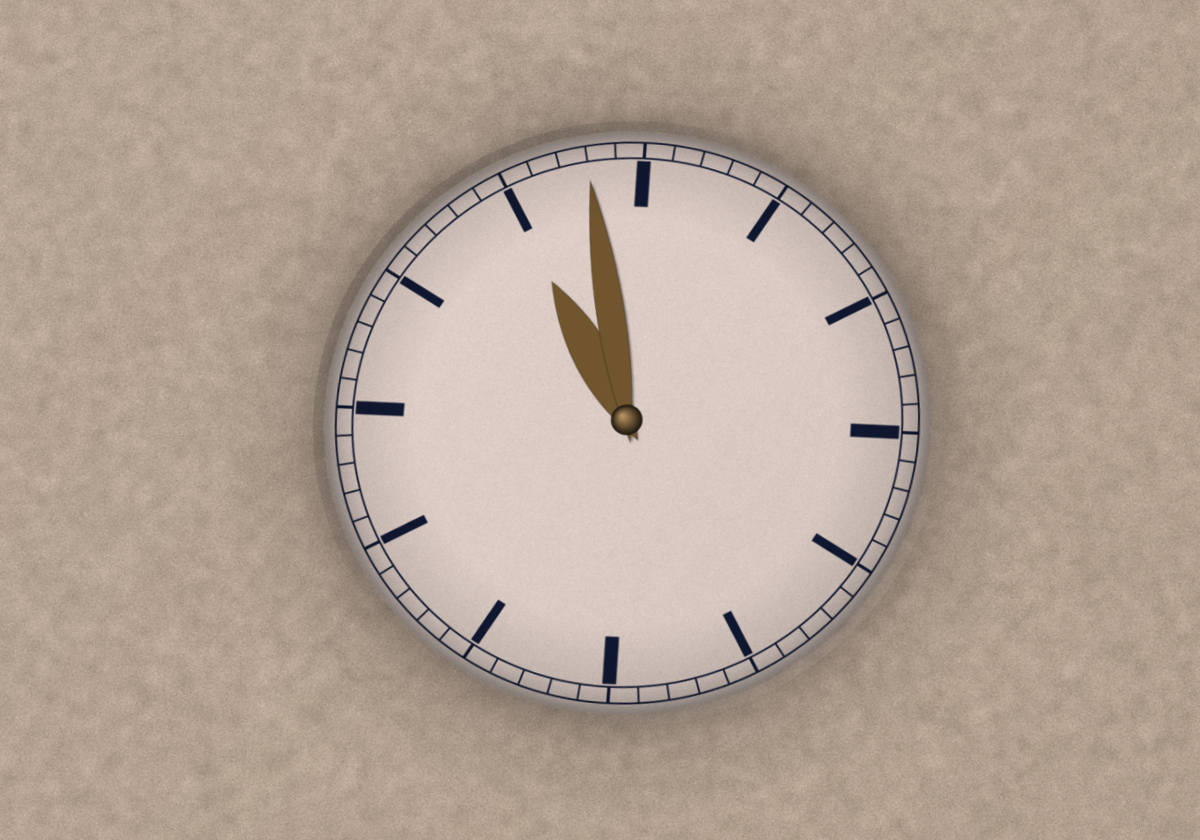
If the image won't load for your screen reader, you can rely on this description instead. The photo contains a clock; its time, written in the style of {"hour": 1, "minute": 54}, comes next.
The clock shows {"hour": 10, "minute": 58}
